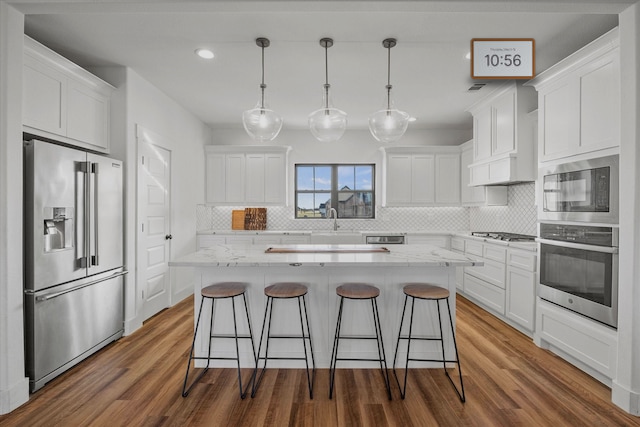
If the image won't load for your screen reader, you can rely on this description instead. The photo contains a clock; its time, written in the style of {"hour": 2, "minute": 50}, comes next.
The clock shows {"hour": 10, "minute": 56}
